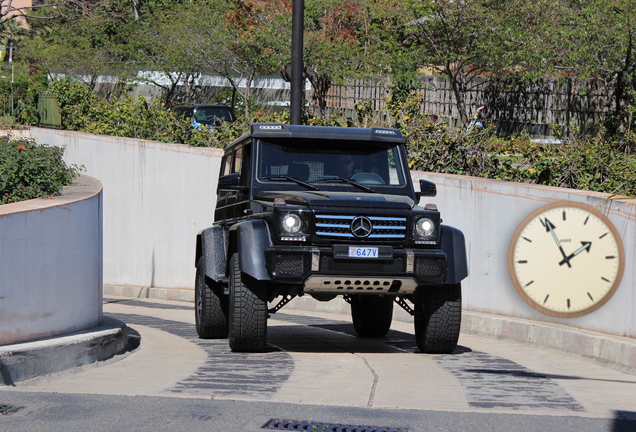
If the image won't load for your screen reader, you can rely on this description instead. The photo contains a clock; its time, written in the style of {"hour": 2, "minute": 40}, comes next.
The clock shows {"hour": 1, "minute": 56}
